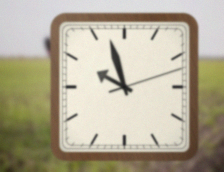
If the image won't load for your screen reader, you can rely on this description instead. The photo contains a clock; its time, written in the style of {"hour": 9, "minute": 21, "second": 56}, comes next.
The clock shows {"hour": 9, "minute": 57, "second": 12}
